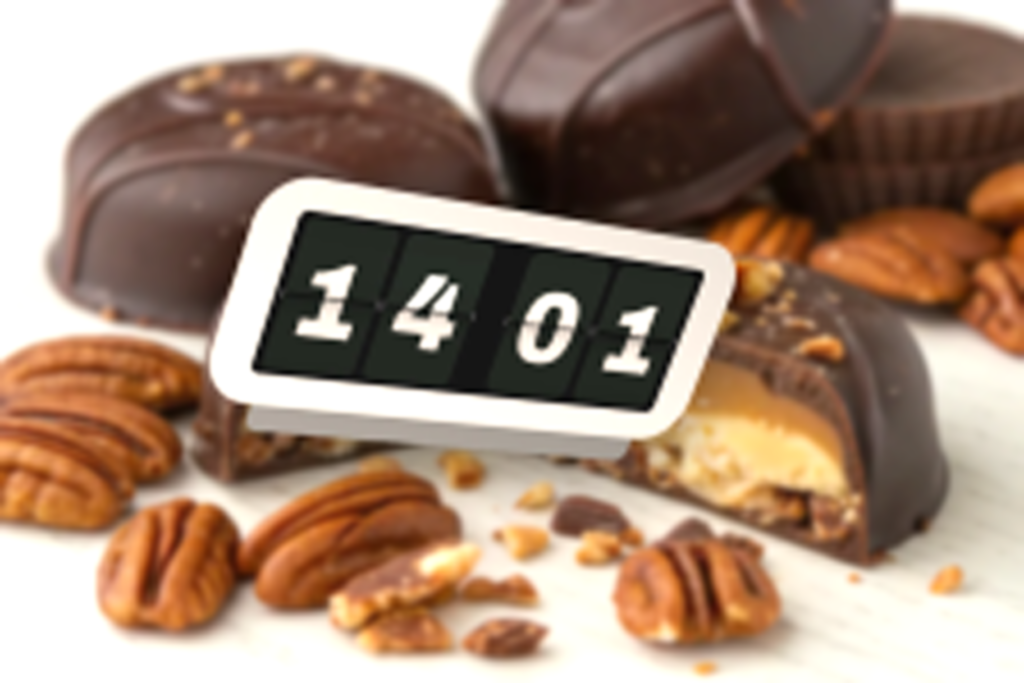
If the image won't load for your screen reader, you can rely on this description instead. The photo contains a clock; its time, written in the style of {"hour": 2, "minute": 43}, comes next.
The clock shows {"hour": 14, "minute": 1}
